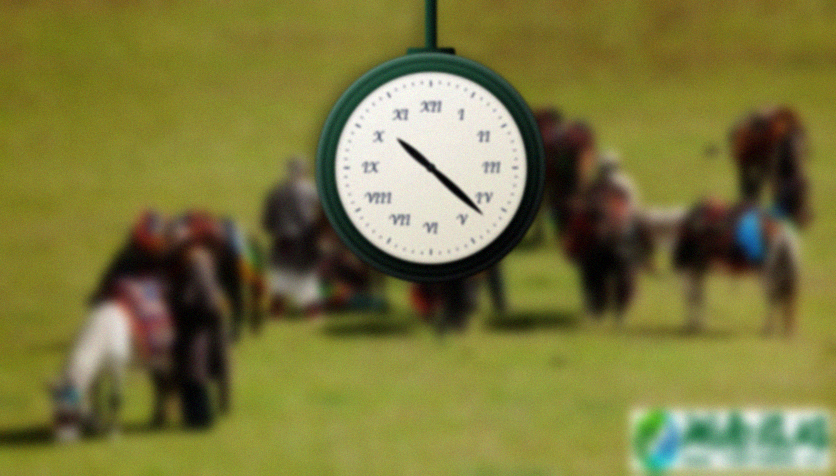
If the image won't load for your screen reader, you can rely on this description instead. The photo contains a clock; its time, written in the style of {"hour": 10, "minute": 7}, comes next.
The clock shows {"hour": 10, "minute": 22}
